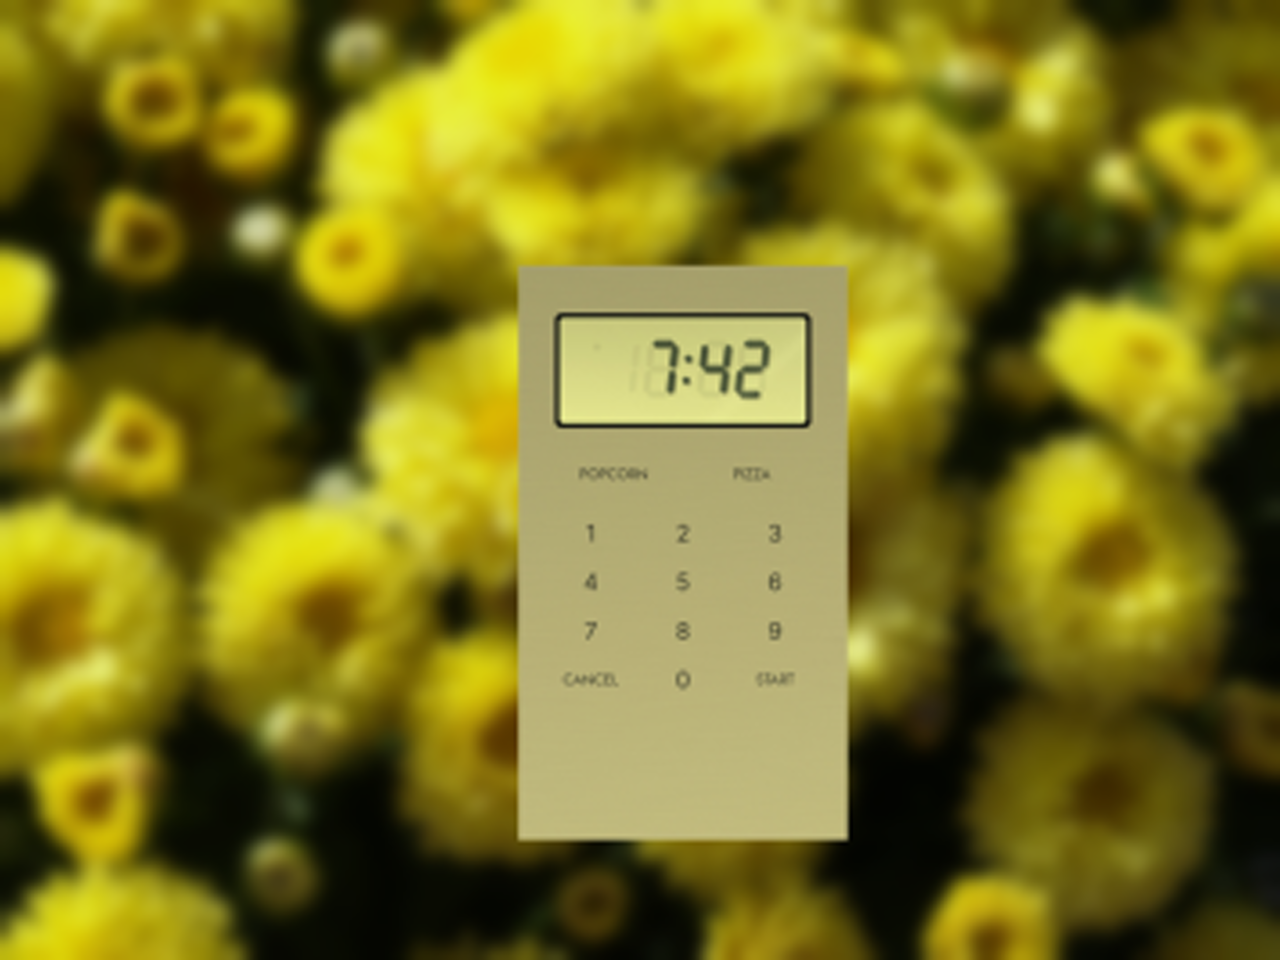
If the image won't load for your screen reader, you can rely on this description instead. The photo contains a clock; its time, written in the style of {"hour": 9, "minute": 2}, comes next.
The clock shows {"hour": 7, "minute": 42}
